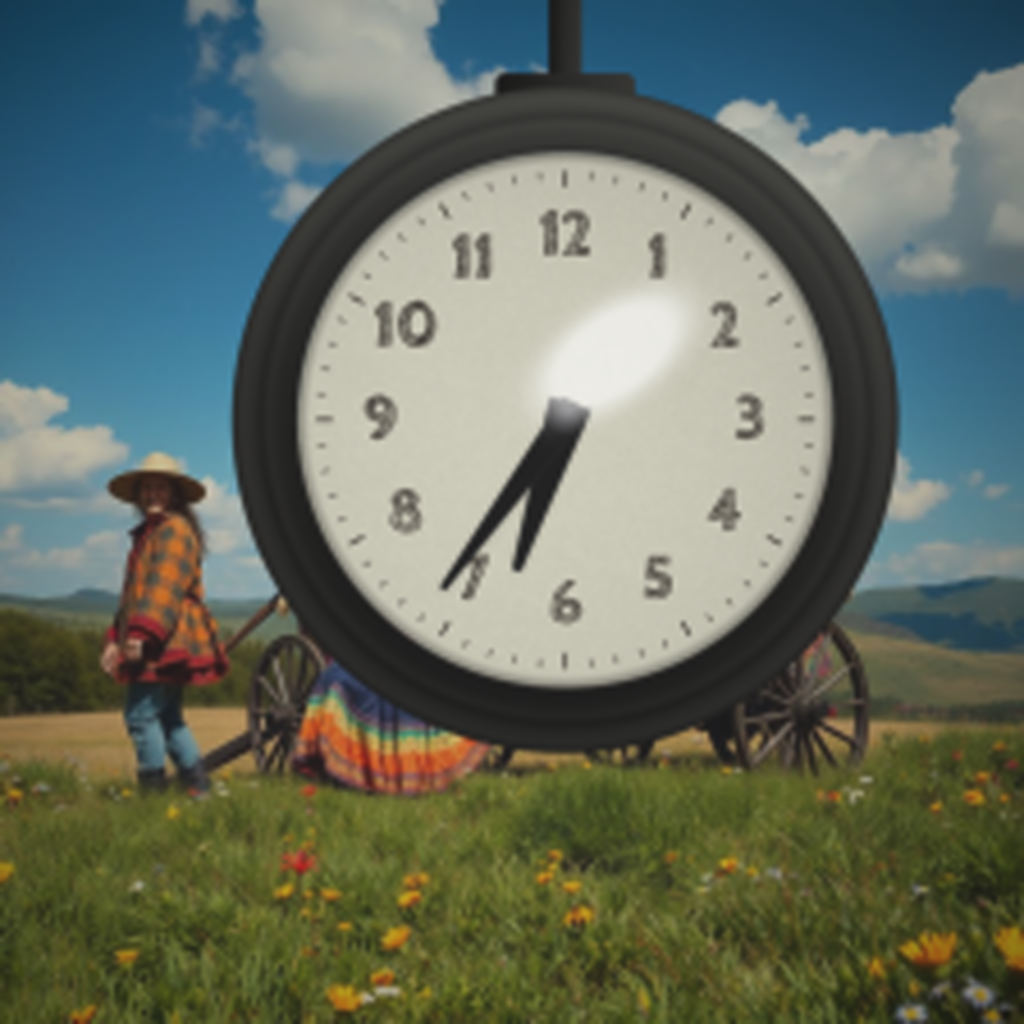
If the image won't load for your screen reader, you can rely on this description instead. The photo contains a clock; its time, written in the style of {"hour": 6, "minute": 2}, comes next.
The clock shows {"hour": 6, "minute": 36}
